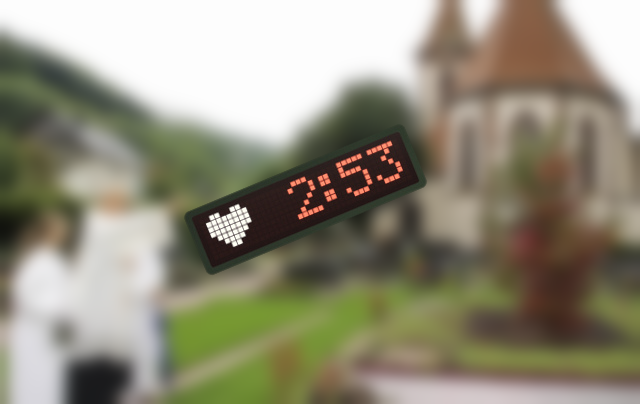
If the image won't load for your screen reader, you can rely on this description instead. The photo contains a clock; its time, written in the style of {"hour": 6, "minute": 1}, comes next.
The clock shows {"hour": 2, "minute": 53}
